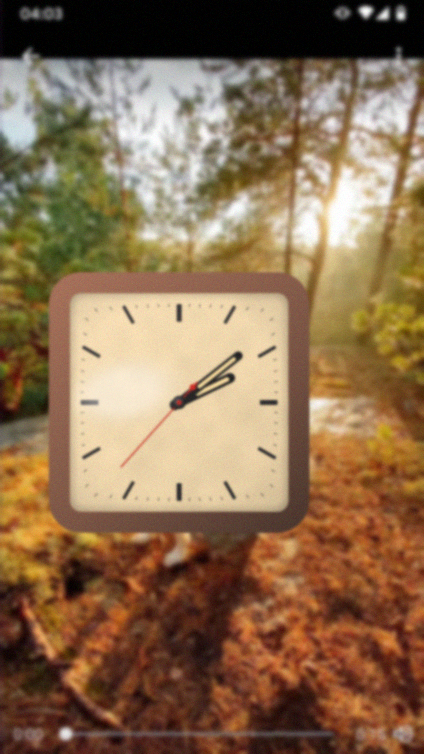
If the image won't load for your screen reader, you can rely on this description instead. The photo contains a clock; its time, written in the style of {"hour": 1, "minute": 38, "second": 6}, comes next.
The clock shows {"hour": 2, "minute": 8, "second": 37}
